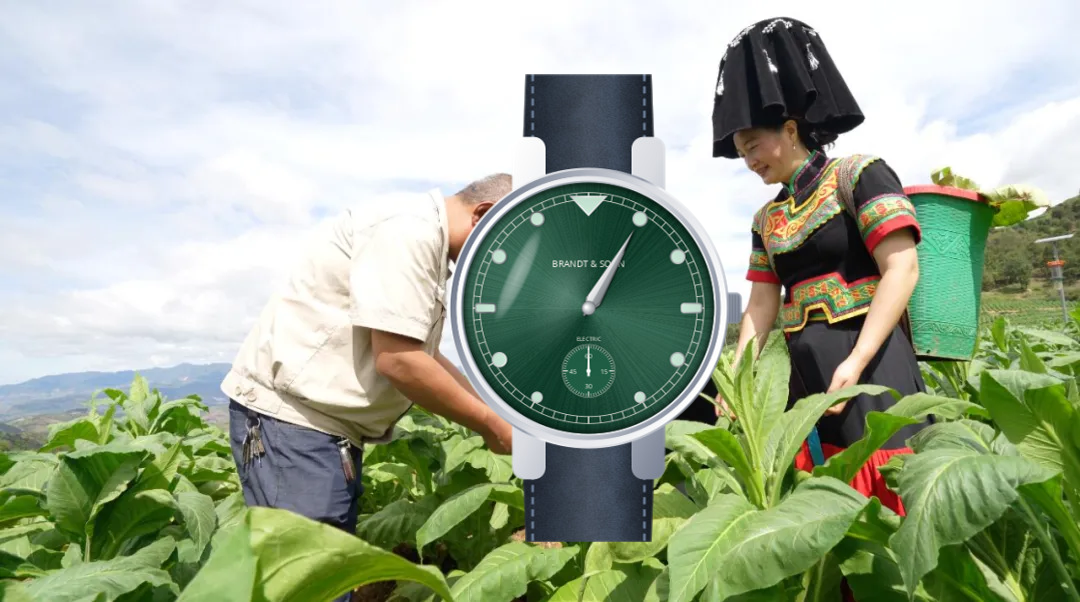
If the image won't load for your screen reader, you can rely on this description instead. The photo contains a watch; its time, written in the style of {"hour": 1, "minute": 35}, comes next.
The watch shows {"hour": 1, "minute": 5}
